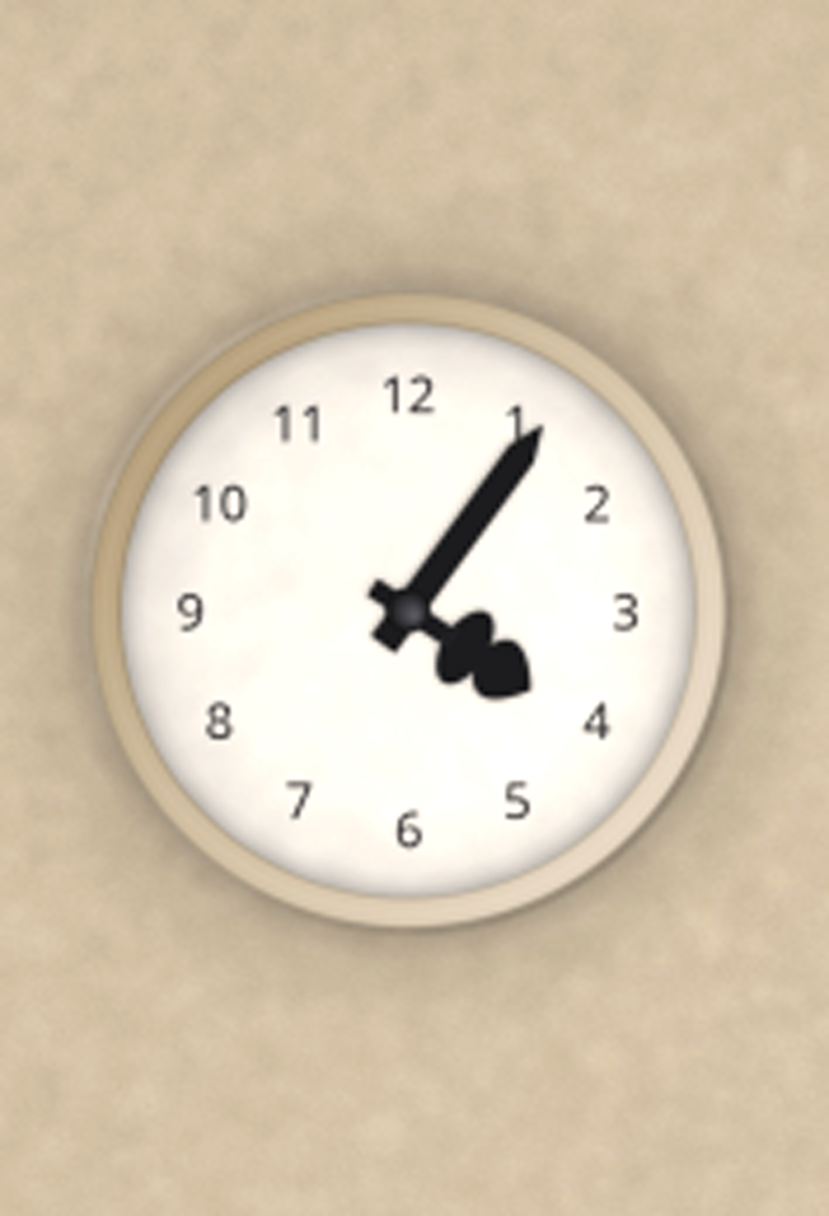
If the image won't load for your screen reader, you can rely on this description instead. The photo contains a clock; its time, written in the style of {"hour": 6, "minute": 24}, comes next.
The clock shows {"hour": 4, "minute": 6}
